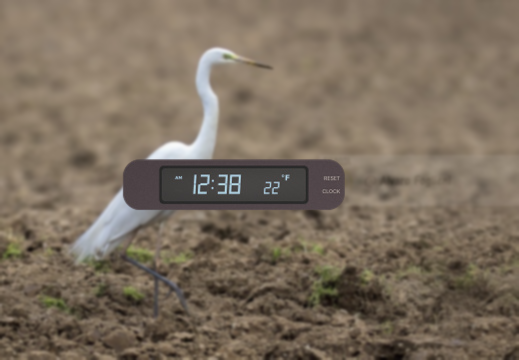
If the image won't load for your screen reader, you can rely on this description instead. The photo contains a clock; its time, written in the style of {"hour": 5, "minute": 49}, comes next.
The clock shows {"hour": 12, "minute": 38}
